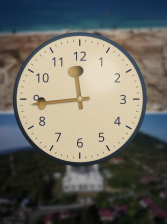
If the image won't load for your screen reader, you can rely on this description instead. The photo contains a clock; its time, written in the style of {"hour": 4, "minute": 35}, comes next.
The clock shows {"hour": 11, "minute": 44}
